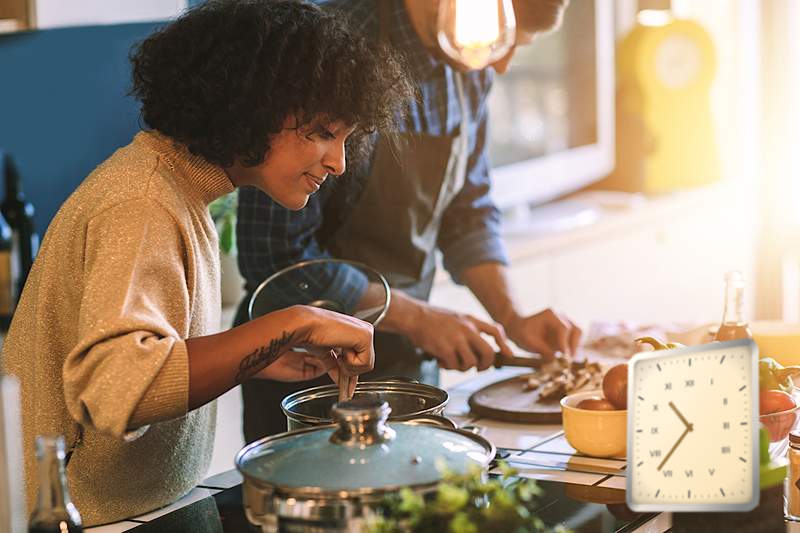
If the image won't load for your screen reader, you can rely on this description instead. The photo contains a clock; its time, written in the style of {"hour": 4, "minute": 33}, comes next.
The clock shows {"hour": 10, "minute": 37}
